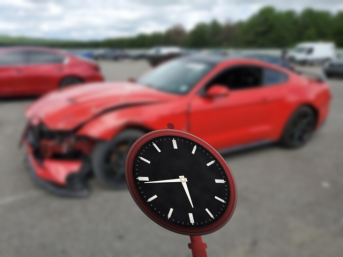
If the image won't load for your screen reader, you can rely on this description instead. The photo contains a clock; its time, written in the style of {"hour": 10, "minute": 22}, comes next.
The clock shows {"hour": 5, "minute": 44}
